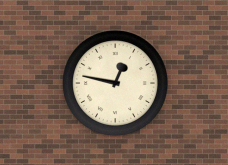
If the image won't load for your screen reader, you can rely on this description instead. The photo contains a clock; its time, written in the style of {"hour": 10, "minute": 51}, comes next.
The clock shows {"hour": 12, "minute": 47}
